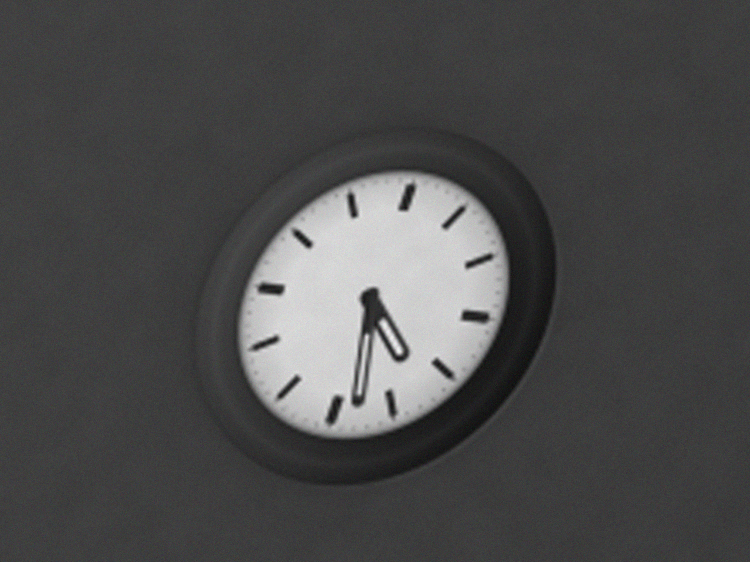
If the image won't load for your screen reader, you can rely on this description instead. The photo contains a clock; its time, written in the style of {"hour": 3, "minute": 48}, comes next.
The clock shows {"hour": 4, "minute": 28}
